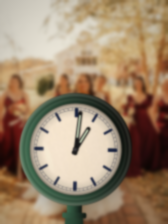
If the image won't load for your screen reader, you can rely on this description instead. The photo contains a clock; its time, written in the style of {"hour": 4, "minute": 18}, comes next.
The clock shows {"hour": 1, "minute": 1}
